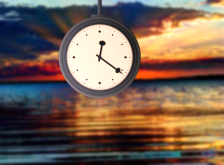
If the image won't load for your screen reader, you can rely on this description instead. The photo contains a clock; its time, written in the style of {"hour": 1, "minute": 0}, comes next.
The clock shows {"hour": 12, "minute": 21}
